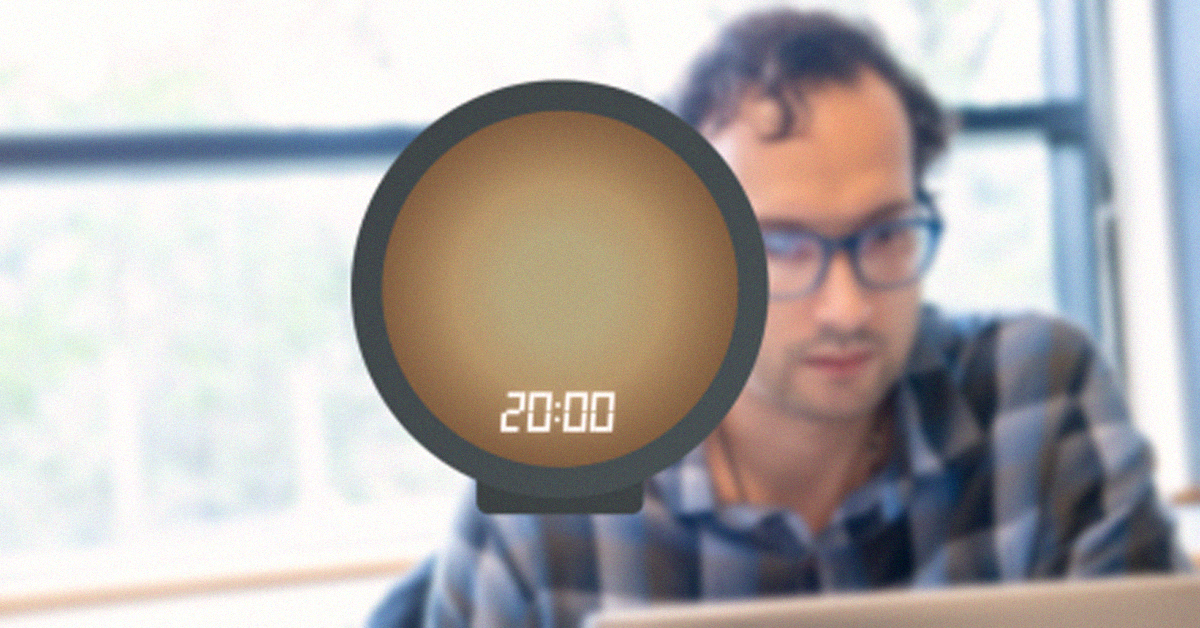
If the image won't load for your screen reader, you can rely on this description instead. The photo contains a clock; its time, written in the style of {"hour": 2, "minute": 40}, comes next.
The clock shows {"hour": 20, "minute": 0}
